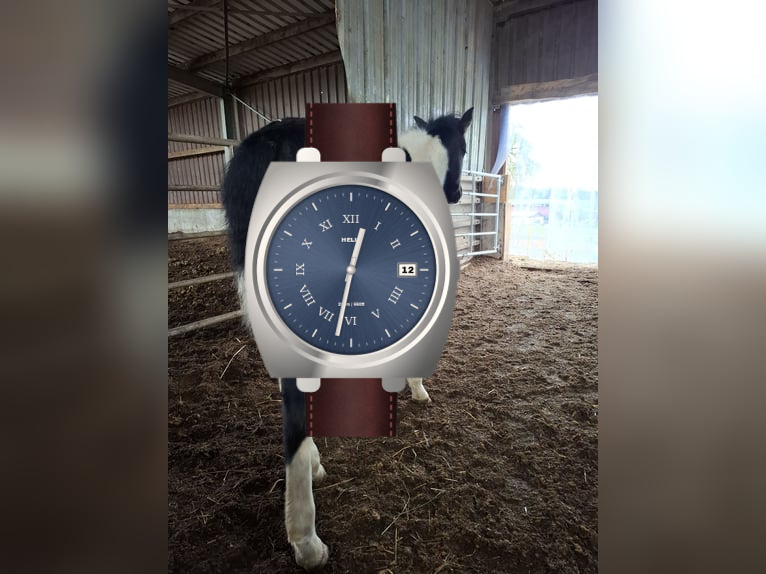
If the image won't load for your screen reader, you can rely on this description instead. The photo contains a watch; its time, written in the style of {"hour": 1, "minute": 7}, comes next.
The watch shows {"hour": 12, "minute": 32}
